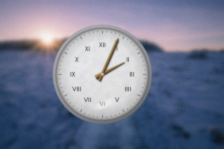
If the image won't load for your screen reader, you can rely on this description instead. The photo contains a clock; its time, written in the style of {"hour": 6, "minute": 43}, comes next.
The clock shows {"hour": 2, "minute": 4}
